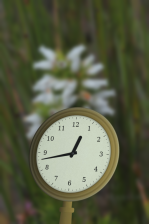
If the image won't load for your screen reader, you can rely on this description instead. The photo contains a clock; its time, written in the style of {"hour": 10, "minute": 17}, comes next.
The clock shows {"hour": 12, "minute": 43}
